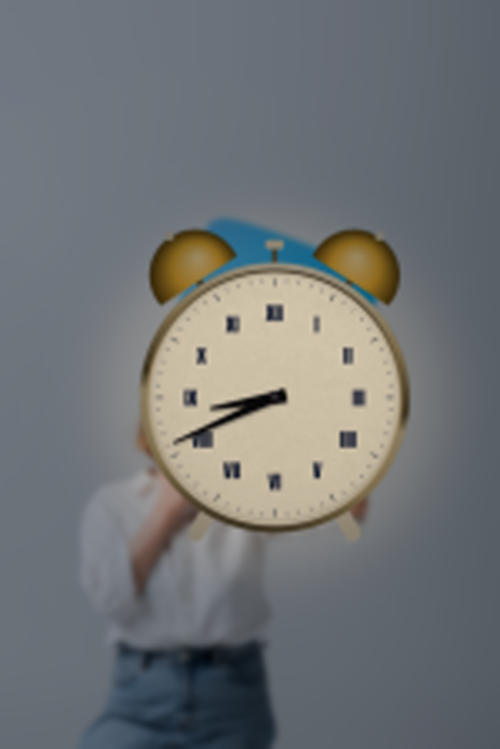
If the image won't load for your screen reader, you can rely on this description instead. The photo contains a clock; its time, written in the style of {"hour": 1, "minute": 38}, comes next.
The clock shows {"hour": 8, "minute": 41}
